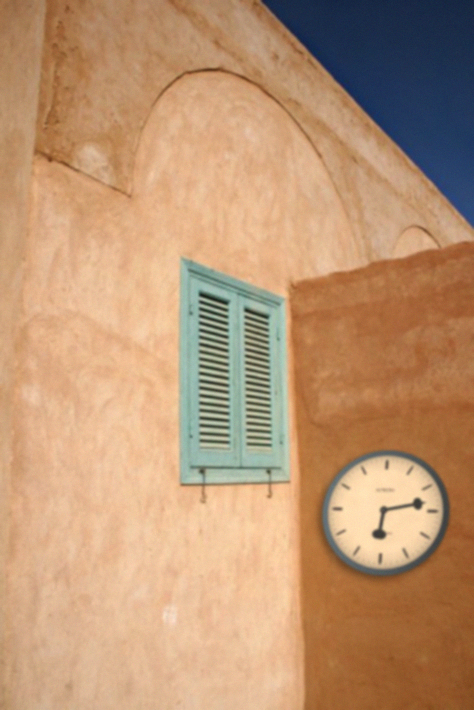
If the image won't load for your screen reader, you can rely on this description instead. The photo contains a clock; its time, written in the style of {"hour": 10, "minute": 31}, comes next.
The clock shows {"hour": 6, "minute": 13}
